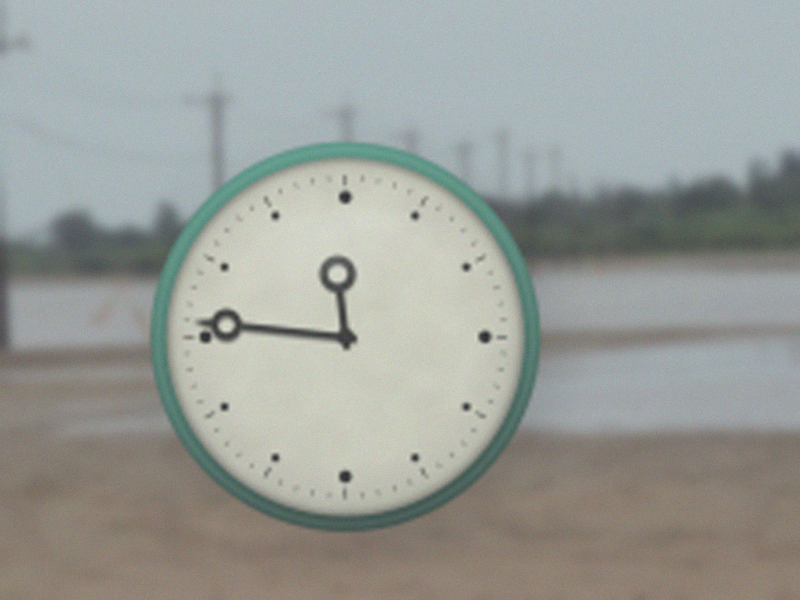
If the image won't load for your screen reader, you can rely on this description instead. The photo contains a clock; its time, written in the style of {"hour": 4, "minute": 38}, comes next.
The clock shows {"hour": 11, "minute": 46}
